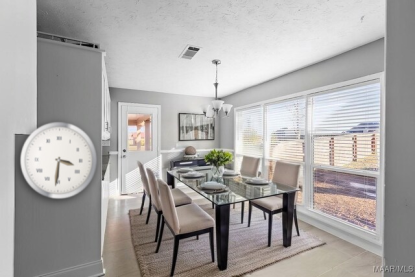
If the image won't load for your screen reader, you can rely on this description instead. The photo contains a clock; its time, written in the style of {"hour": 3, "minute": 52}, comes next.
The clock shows {"hour": 3, "minute": 31}
